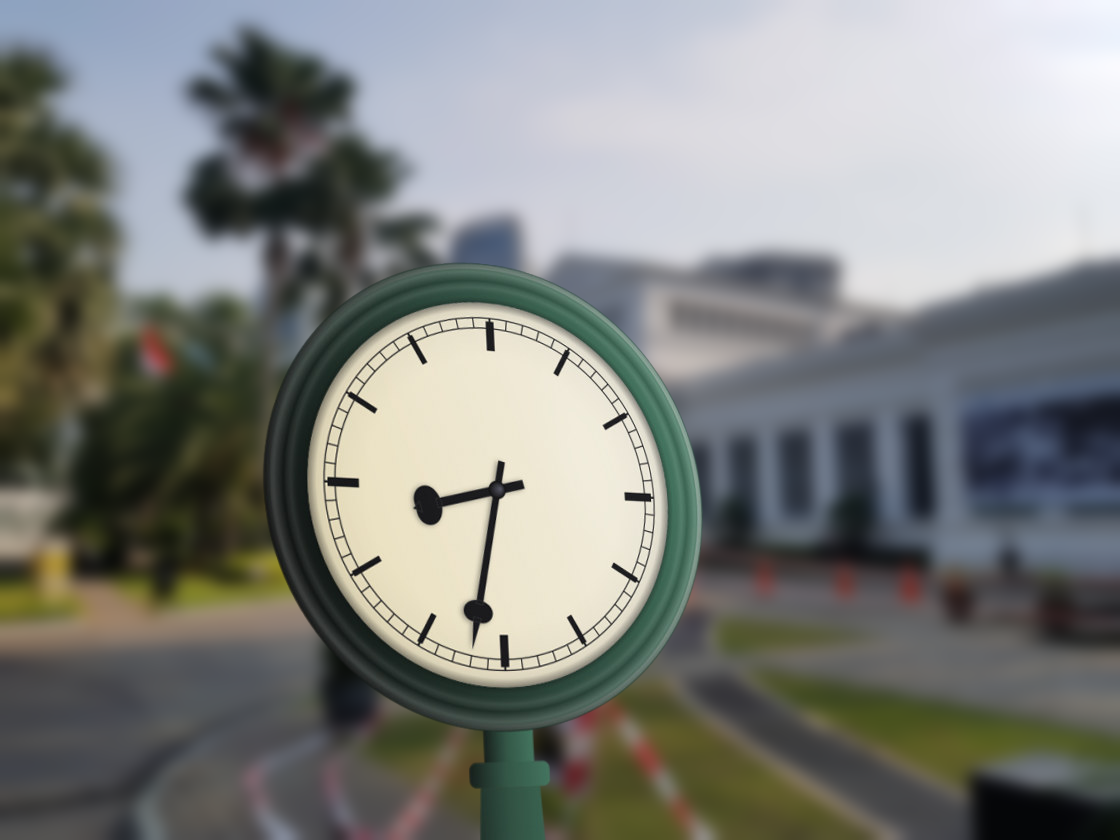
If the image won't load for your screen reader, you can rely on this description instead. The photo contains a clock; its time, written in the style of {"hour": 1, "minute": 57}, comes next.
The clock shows {"hour": 8, "minute": 32}
